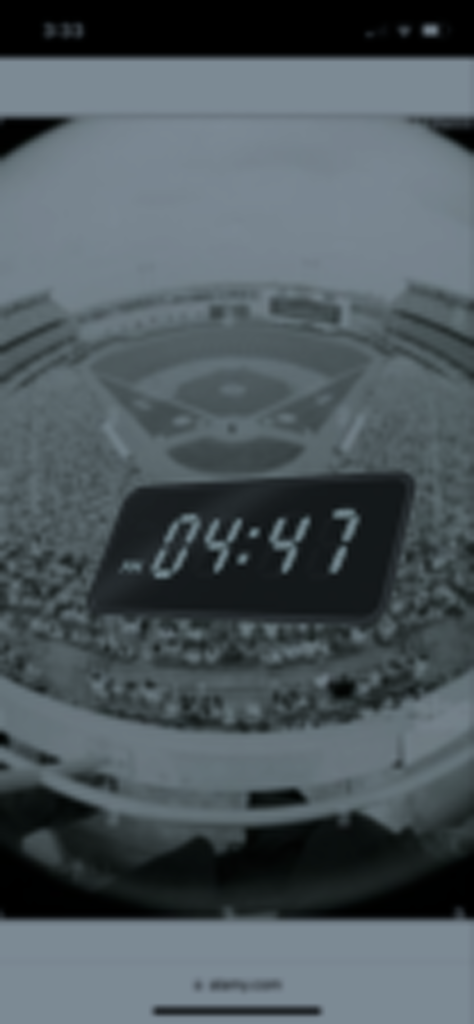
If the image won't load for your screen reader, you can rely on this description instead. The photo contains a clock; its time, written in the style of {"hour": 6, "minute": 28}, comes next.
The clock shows {"hour": 4, "minute": 47}
